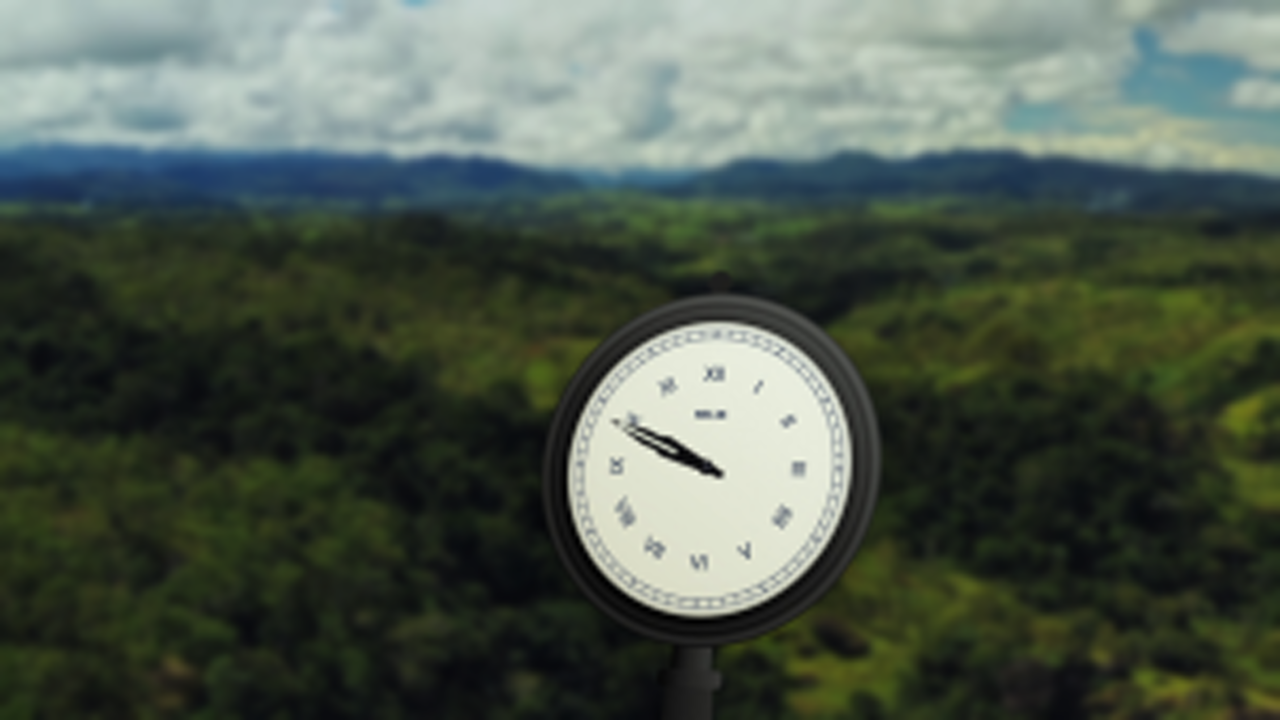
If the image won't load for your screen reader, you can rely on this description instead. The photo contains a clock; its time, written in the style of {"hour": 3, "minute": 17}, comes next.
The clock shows {"hour": 9, "minute": 49}
